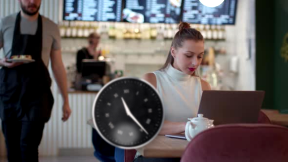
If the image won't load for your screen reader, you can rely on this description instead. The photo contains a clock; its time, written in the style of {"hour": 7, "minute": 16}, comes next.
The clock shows {"hour": 11, "minute": 24}
